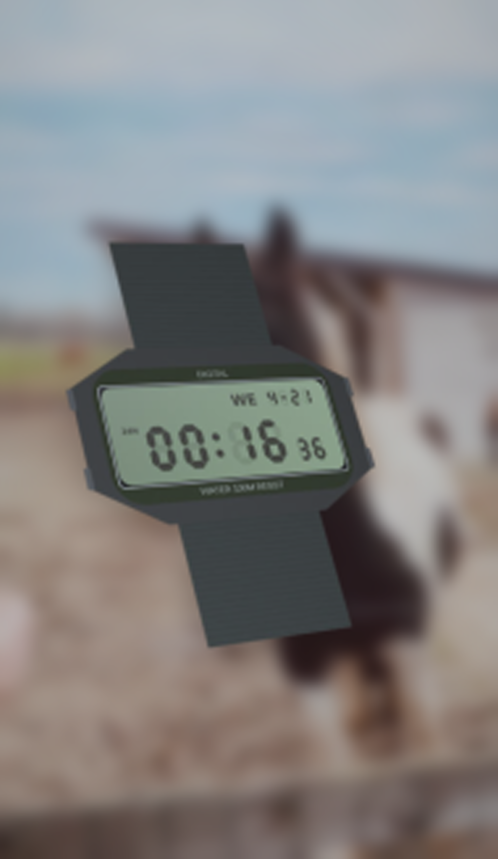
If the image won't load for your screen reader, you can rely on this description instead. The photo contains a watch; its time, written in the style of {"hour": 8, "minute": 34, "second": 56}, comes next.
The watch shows {"hour": 0, "minute": 16, "second": 36}
